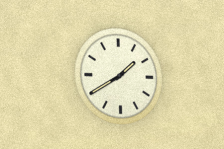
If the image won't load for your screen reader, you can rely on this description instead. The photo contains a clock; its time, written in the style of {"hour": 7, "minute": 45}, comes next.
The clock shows {"hour": 1, "minute": 40}
